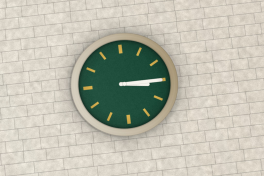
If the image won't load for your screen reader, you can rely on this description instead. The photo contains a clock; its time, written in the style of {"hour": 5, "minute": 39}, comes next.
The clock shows {"hour": 3, "minute": 15}
